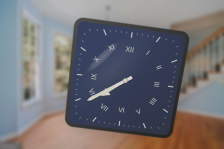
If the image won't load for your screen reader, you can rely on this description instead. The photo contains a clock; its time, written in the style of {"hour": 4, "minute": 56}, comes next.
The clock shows {"hour": 7, "minute": 39}
